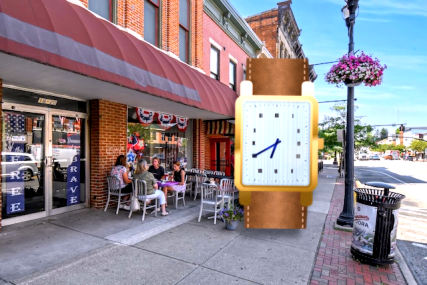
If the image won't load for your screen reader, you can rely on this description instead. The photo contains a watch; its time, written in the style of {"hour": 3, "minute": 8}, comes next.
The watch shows {"hour": 6, "minute": 40}
